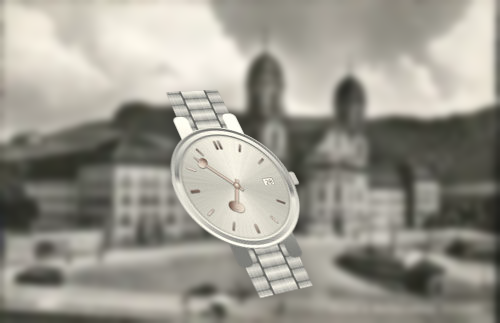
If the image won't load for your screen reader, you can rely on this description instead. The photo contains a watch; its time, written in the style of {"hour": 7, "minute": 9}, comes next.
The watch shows {"hour": 6, "minute": 53}
